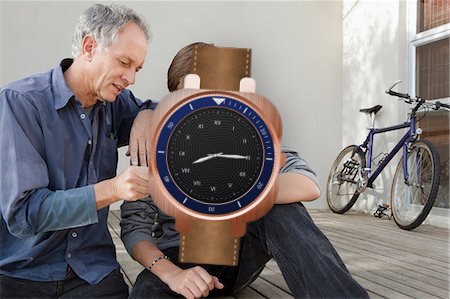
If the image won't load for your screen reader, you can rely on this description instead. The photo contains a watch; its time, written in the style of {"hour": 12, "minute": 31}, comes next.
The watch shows {"hour": 8, "minute": 15}
